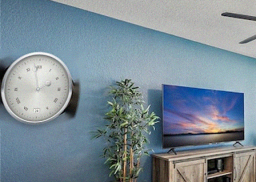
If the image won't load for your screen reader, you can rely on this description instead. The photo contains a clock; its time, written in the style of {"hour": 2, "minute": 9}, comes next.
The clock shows {"hour": 1, "minute": 58}
